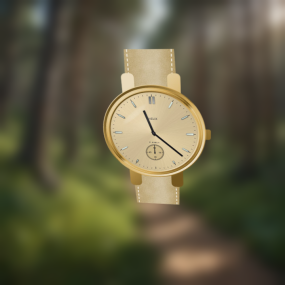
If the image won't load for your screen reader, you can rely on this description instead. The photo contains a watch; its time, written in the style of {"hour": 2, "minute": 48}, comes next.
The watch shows {"hour": 11, "minute": 22}
